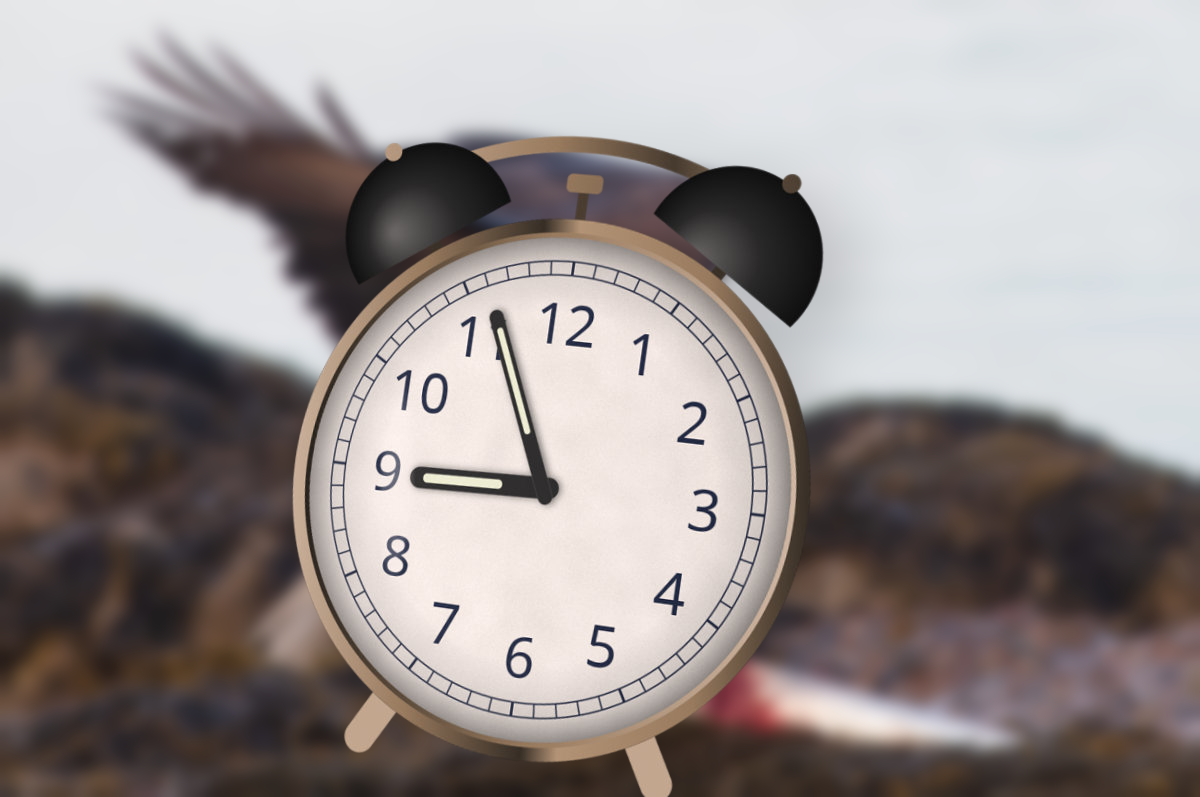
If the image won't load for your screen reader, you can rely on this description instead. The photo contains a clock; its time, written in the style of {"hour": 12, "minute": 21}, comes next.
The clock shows {"hour": 8, "minute": 56}
